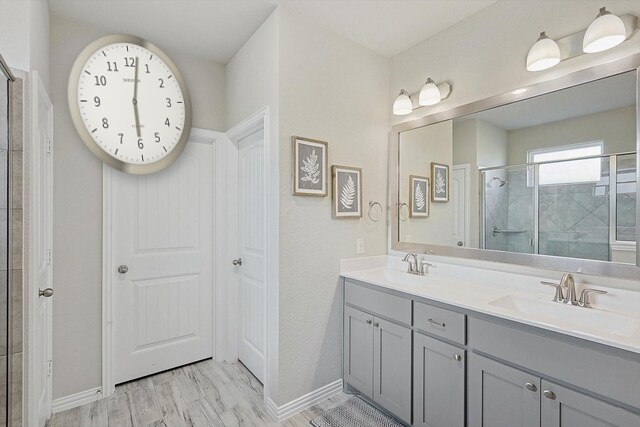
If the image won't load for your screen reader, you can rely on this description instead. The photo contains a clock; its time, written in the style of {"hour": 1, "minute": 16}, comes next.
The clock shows {"hour": 6, "minute": 2}
